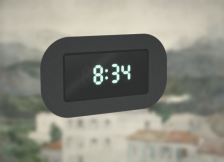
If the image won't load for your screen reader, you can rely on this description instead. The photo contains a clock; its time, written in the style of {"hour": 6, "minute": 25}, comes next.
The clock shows {"hour": 8, "minute": 34}
